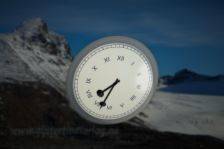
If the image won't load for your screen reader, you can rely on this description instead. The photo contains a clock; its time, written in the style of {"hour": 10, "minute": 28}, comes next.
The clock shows {"hour": 7, "minute": 33}
